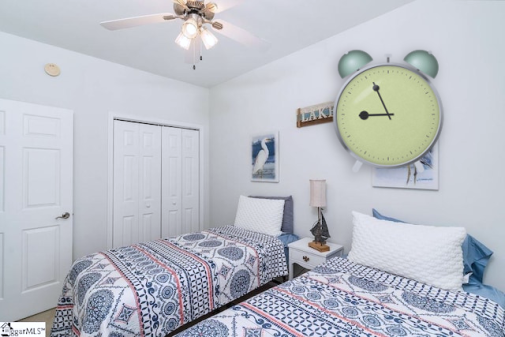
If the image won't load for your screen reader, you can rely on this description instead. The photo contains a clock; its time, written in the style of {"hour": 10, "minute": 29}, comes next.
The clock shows {"hour": 8, "minute": 56}
